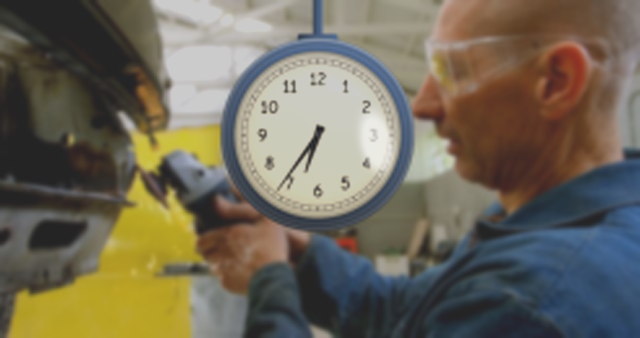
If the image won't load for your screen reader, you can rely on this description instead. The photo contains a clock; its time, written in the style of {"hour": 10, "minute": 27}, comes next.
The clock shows {"hour": 6, "minute": 36}
